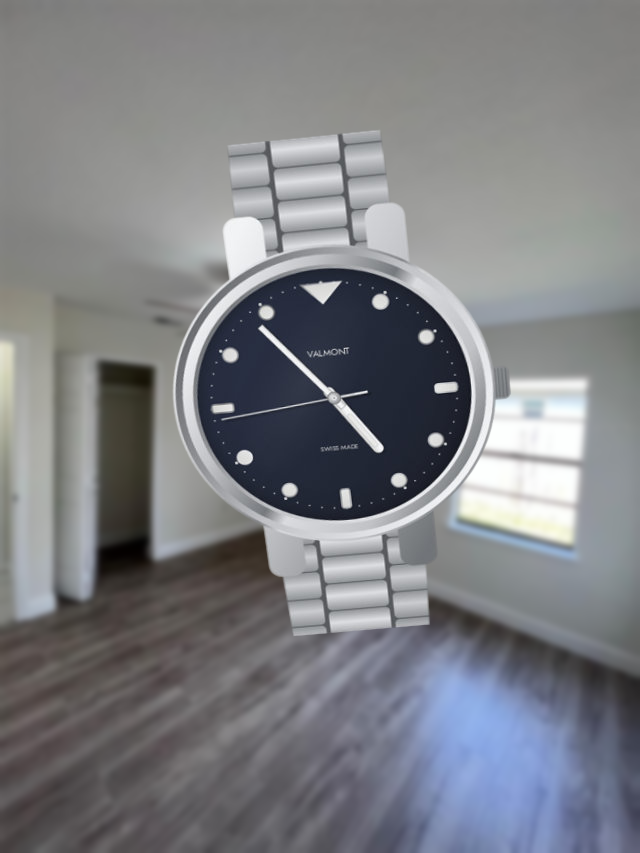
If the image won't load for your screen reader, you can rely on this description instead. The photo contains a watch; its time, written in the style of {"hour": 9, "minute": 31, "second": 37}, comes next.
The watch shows {"hour": 4, "minute": 53, "second": 44}
